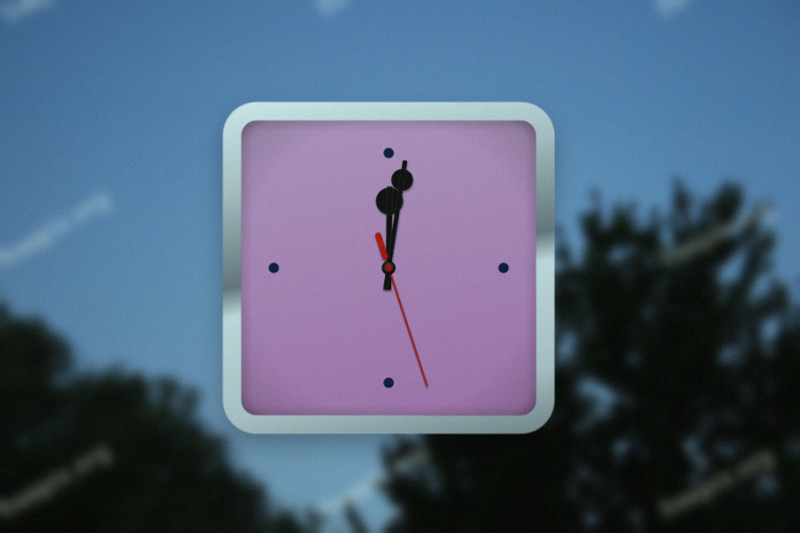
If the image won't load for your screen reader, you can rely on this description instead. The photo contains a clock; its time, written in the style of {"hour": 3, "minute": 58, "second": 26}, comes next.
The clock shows {"hour": 12, "minute": 1, "second": 27}
